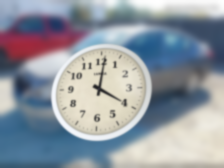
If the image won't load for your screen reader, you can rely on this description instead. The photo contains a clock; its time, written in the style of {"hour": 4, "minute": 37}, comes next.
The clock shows {"hour": 4, "minute": 1}
